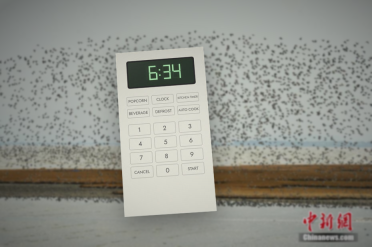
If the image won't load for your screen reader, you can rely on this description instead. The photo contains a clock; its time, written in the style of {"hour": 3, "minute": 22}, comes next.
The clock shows {"hour": 6, "minute": 34}
